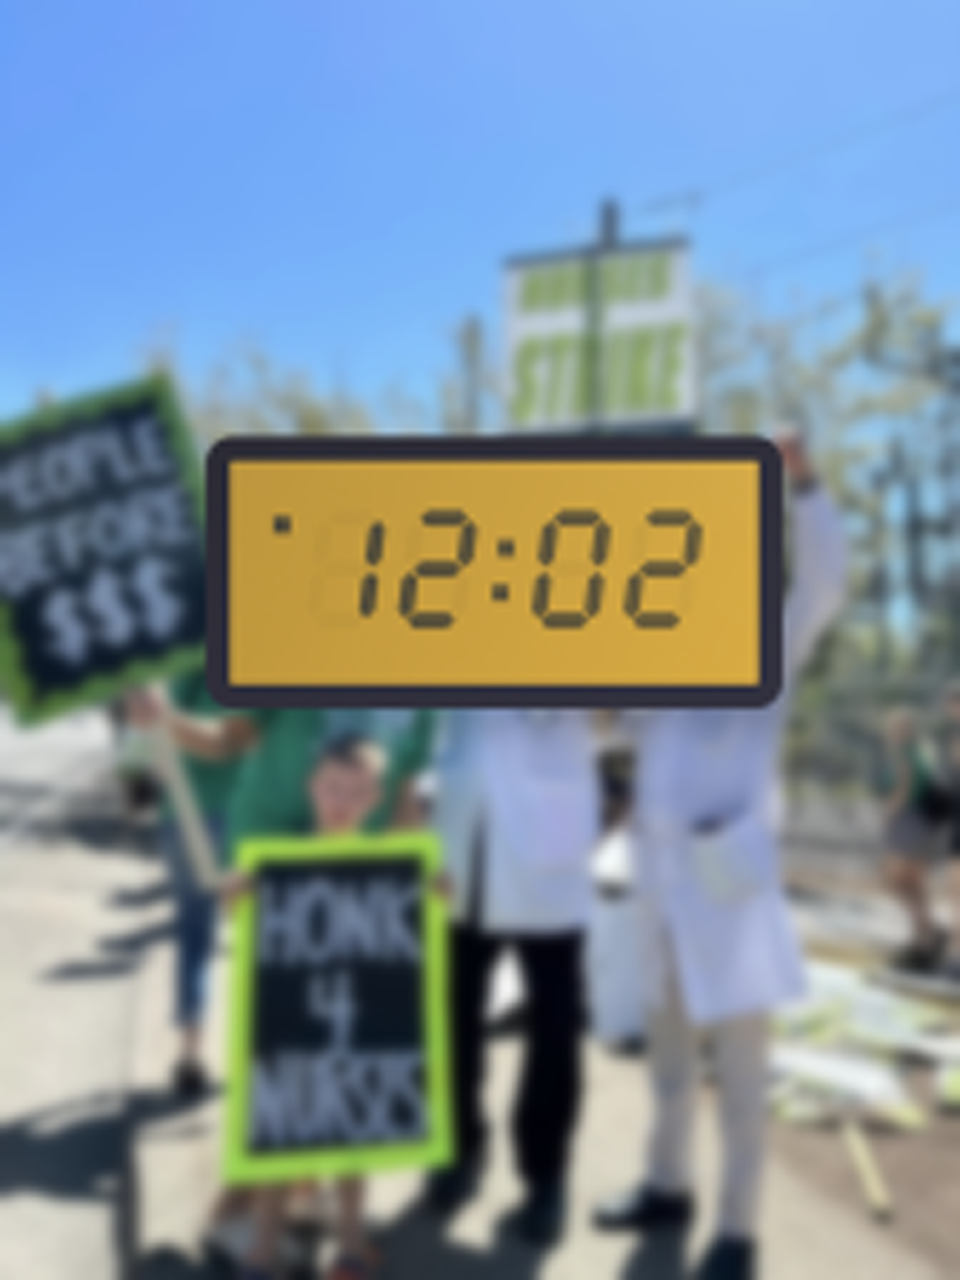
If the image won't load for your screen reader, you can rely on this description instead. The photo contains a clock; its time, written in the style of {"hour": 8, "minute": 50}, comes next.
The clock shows {"hour": 12, "minute": 2}
